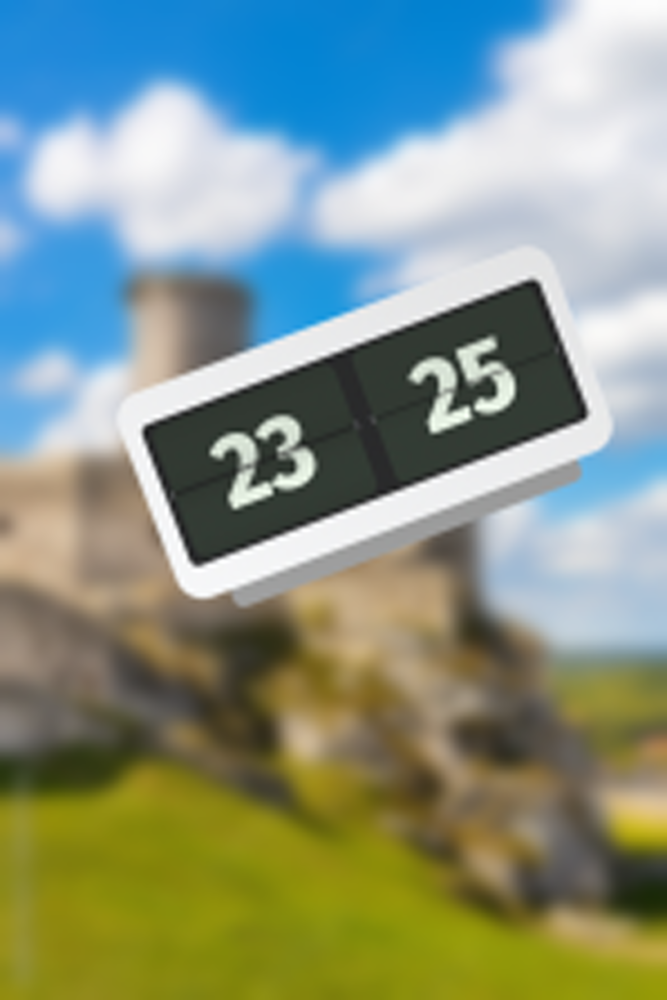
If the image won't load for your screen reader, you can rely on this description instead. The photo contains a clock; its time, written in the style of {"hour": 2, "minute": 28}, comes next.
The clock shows {"hour": 23, "minute": 25}
